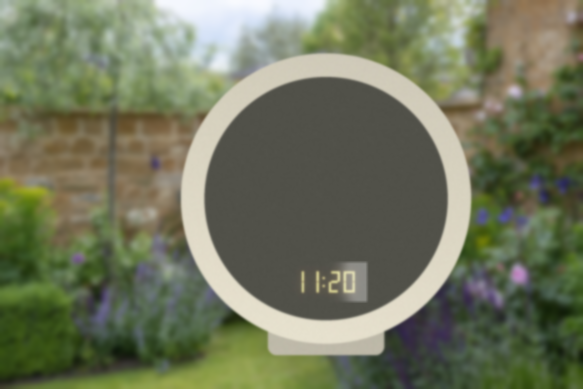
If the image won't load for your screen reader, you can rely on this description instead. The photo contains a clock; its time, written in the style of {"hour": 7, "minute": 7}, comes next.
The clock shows {"hour": 11, "minute": 20}
